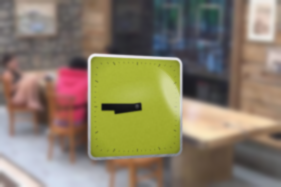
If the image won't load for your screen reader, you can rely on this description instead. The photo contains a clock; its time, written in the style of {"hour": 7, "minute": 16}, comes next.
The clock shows {"hour": 8, "minute": 45}
